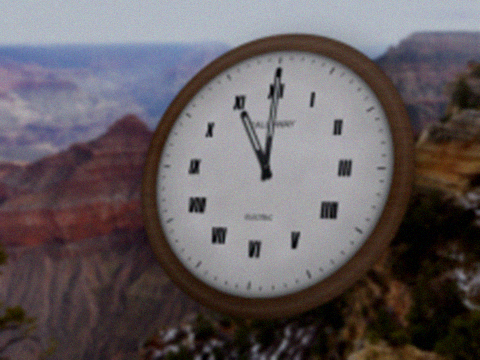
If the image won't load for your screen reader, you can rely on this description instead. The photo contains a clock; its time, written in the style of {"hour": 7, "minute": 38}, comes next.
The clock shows {"hour": 11, "minute": 0}
